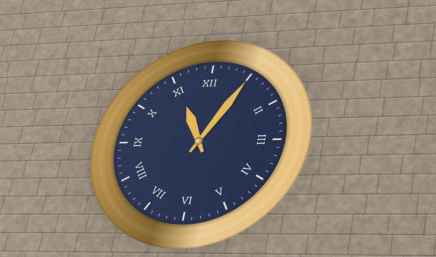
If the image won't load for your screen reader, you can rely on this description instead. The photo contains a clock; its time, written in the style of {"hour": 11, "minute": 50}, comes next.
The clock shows {"hour": 11, "minute": 5}
